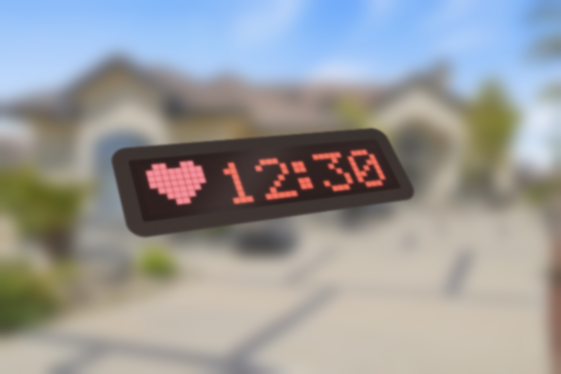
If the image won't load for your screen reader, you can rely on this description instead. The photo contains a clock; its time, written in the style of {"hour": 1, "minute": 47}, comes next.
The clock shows {"hour": 12, "minute": 30}
